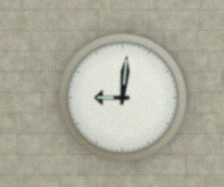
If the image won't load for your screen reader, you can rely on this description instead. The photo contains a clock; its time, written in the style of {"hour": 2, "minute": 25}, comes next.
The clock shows {"hour": 9, "minute": 1}
